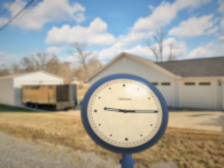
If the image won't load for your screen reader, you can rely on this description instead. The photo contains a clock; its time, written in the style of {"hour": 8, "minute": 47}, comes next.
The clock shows {"hour": 9, "minute": 15}
